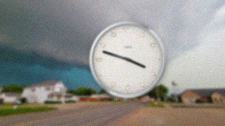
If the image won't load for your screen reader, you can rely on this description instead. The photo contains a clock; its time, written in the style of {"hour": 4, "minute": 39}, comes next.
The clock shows {"hour": 3, "minute": 48}
